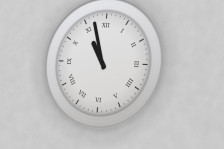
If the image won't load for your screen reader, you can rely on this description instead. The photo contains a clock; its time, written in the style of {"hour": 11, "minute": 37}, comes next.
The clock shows {"hour": 10, "minute": 57}
